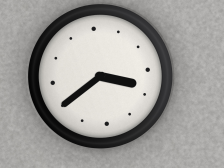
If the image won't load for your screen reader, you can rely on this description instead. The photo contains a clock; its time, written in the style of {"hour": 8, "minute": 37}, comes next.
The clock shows {"hour": 3, "minute": 40}
